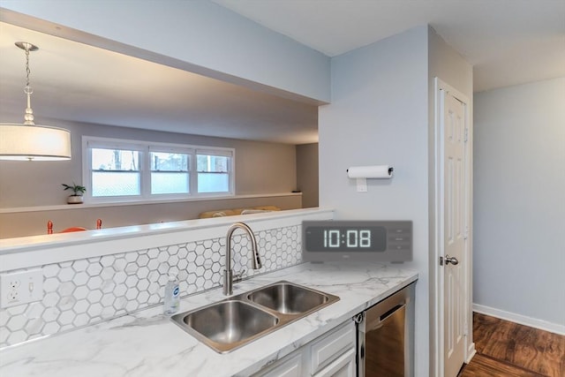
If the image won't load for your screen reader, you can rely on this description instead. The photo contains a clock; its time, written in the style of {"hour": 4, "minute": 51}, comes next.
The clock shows {"hour": 10, "minute": 8}
